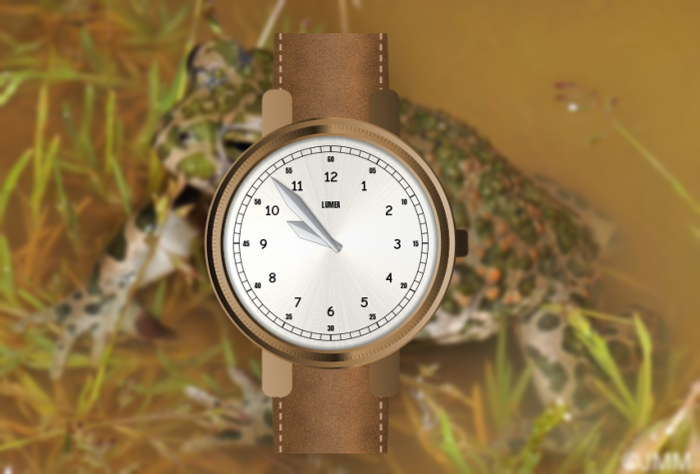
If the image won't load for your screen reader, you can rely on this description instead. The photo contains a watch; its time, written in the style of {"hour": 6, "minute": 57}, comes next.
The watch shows {"hour": 9, "minute": 53}
